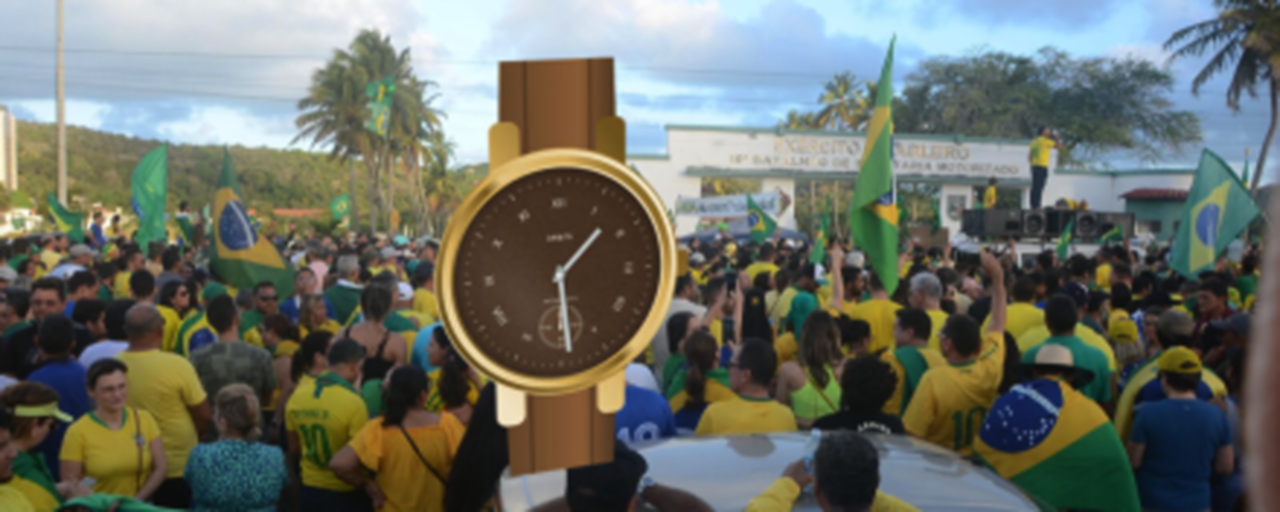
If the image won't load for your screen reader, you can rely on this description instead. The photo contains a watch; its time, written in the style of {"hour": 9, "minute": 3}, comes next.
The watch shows {"hour": 1, "minute": 29}
